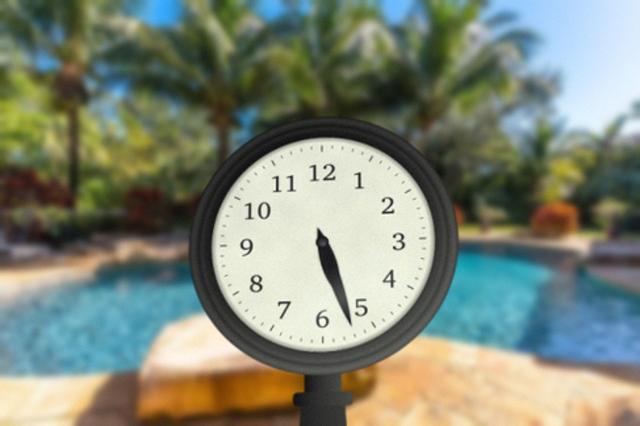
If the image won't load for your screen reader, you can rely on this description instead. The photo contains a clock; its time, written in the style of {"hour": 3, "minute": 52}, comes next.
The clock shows {"hour": 5, "minute": 27}
